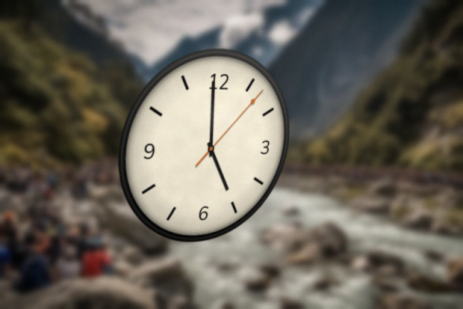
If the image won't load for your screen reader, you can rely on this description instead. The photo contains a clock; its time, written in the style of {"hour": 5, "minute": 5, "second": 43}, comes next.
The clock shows {"hour": 4, "minute": 59, "second": 7}
